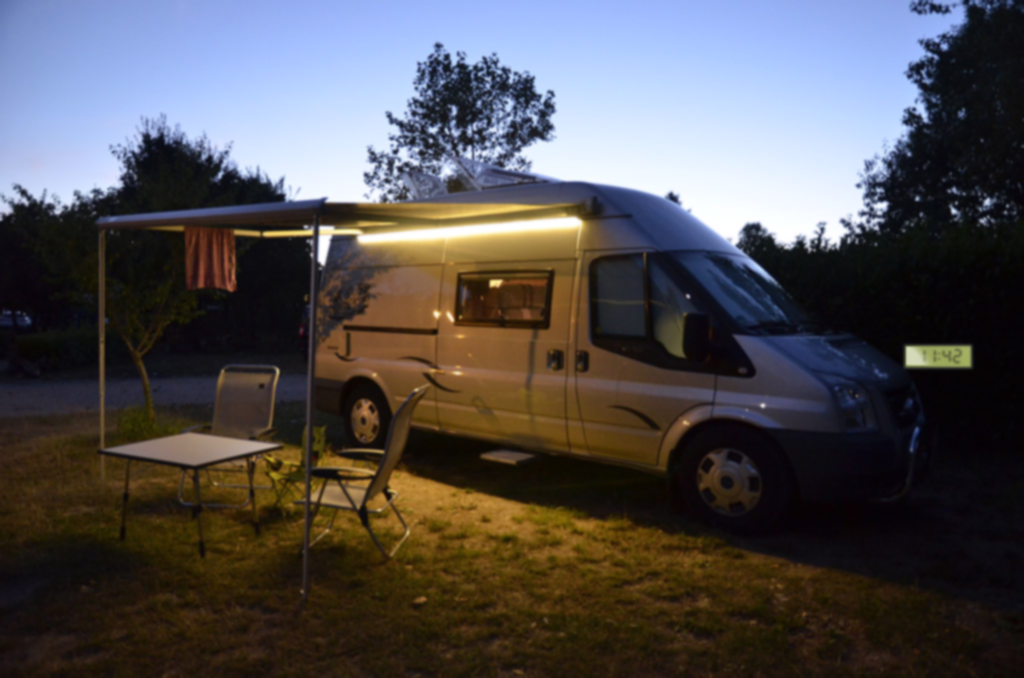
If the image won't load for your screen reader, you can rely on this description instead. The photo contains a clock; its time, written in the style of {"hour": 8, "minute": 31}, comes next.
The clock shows {"hour": 11, "minute": 42}
